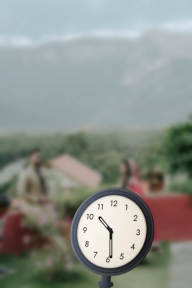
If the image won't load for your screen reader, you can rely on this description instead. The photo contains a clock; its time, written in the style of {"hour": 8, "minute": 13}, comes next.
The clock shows {"hour": 10, "minute": 29}
